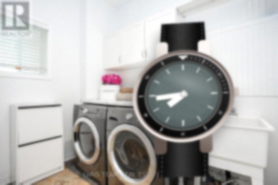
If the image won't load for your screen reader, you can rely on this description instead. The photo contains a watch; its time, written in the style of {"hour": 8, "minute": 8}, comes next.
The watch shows {"hour": 7, "minute": 44}
